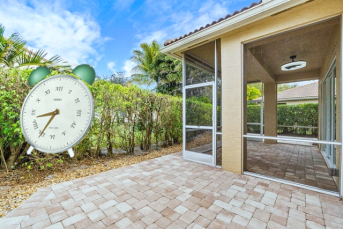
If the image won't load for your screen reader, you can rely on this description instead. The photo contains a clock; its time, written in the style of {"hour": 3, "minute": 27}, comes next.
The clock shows {"hour": 8, "minute": 35}
